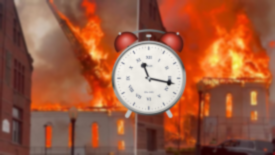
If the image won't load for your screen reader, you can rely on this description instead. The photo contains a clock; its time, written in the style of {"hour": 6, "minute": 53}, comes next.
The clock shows {"hour": 11, "minute": 17}
